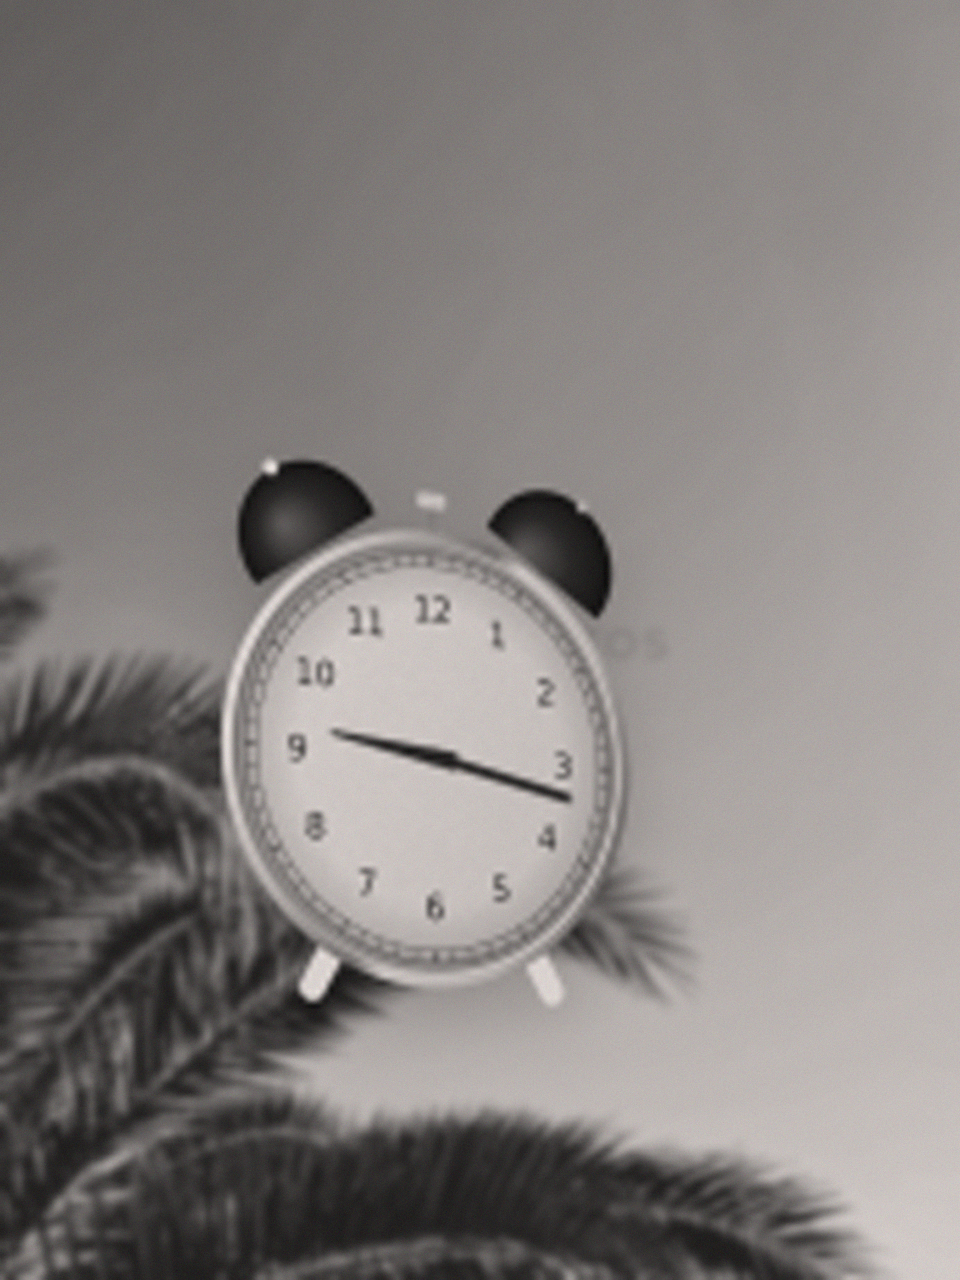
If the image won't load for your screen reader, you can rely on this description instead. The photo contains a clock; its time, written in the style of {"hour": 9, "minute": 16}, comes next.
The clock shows {"hour": 9, "minute": 17}
